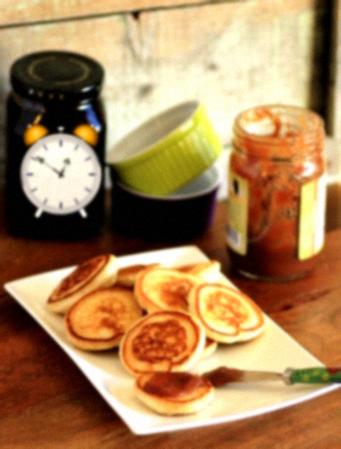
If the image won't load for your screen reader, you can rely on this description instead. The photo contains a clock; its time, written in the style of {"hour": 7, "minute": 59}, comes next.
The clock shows {"hour": 12, "minute": 51}
